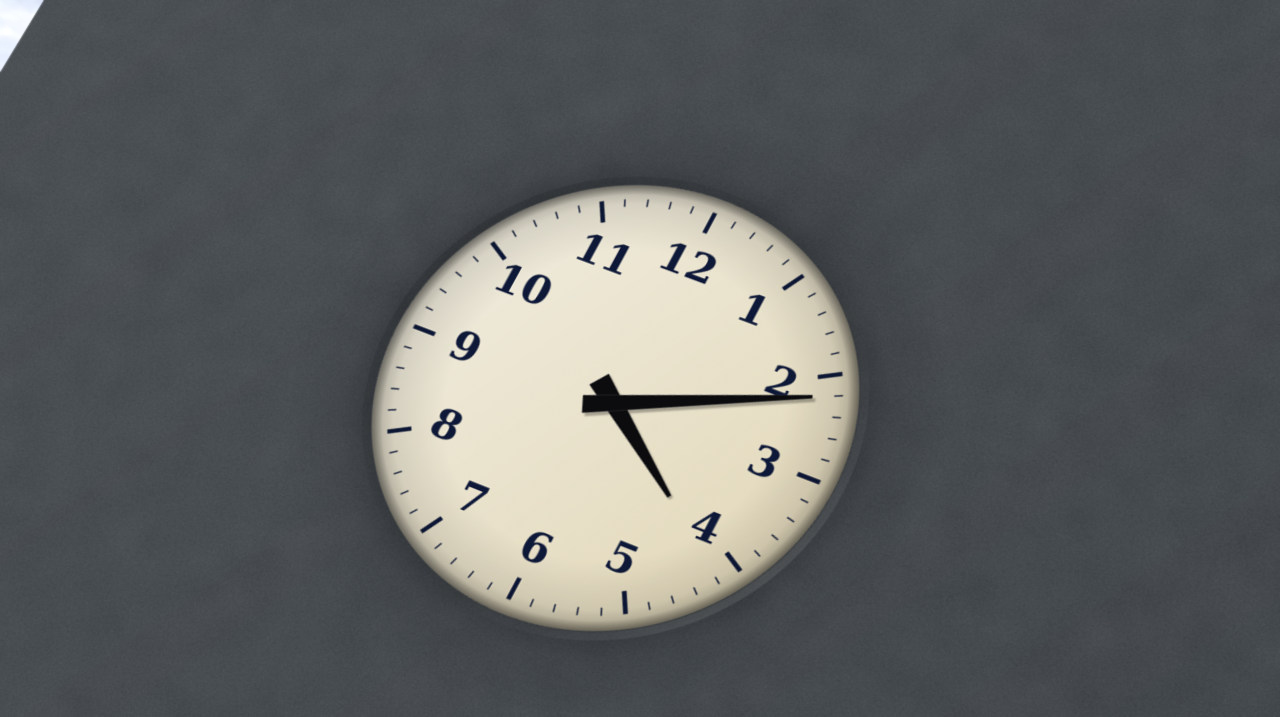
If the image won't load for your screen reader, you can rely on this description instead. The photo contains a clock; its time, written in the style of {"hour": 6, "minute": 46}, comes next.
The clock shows {"hour": 4, "minute": 11}
